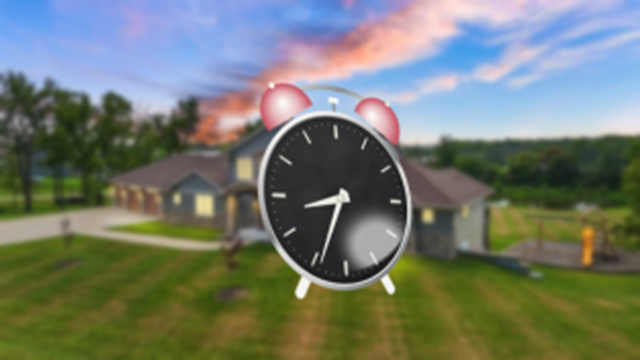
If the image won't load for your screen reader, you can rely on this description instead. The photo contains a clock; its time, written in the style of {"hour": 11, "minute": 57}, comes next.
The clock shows {"hour": 8, "minute": 34}
